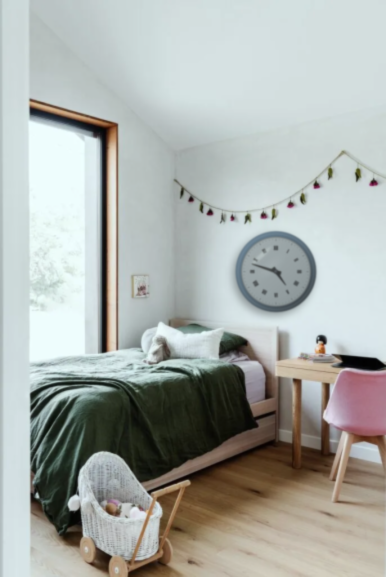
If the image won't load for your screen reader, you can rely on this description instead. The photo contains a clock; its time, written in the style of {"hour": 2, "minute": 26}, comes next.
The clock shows {"hour": 4, "minute": 48}
